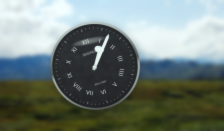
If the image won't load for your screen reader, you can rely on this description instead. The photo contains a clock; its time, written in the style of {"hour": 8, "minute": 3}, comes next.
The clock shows {"hour": 1, "minute": 7}
